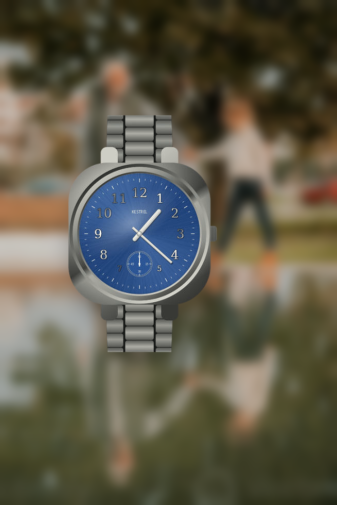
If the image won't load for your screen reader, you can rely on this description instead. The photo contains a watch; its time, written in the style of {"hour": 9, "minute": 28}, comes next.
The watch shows {"hour": 1, "minute": 22}
